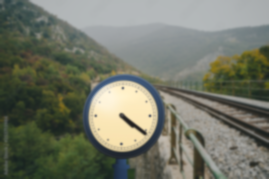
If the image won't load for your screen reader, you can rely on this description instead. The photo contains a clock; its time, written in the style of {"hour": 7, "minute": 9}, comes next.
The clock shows {"hour": 4, "minute": 21}
